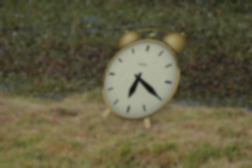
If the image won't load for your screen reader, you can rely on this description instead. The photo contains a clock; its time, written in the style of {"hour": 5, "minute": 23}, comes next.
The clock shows {"hour": 6, "minute": 20}
